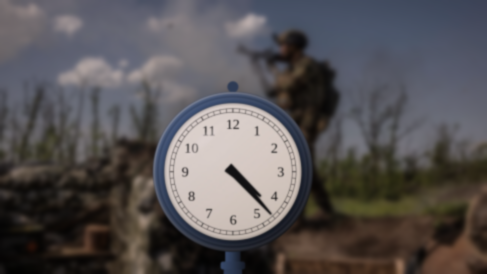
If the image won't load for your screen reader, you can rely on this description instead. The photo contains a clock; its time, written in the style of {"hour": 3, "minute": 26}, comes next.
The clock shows {"hour": 4, "minute": 23}
